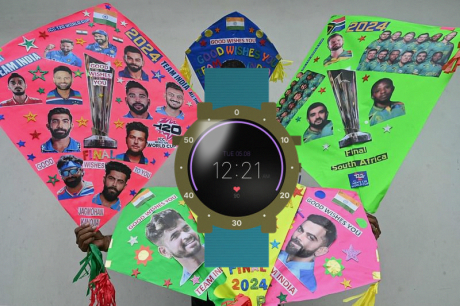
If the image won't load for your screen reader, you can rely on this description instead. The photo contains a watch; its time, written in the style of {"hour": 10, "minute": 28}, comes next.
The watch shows {"hour": 12, "minute": 21}
